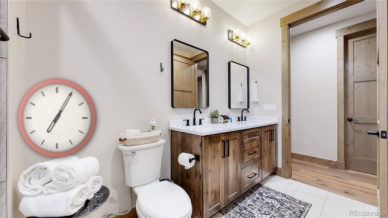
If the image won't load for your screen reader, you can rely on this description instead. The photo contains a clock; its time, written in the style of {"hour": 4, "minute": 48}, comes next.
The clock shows {"hour": 7, "minute": 5}
